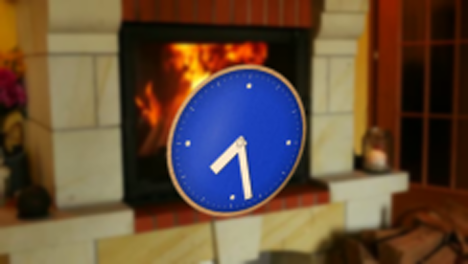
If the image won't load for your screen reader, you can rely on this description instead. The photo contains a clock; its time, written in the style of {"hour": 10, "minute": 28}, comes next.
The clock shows {"hour": 7, "minute": 27}
